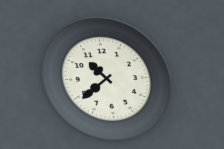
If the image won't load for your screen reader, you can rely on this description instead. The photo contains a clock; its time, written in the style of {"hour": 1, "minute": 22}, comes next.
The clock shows {"hour": 10, "minute": 39}
